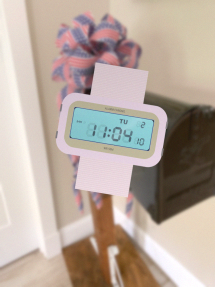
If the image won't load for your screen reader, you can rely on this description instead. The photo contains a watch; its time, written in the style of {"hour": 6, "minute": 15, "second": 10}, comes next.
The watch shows {"hour": 11, "minute": 4, "second": 10}
